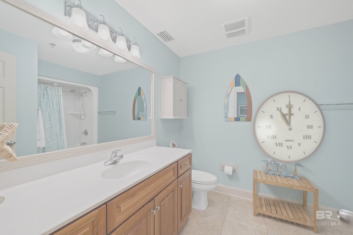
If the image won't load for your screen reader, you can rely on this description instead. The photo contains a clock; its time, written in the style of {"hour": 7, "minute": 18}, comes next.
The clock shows {"hour": 11, "minute": 0}
